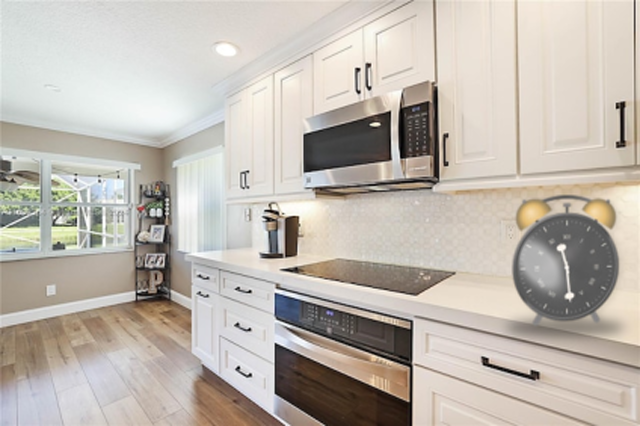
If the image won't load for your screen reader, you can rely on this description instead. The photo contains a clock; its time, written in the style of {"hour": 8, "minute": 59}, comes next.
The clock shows {"hour": 11, "minute": 29}
